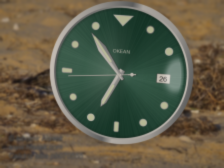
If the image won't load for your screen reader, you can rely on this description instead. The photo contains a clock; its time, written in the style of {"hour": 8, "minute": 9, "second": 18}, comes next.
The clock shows {"hour": 6, "minute": 53, "second": 44}
